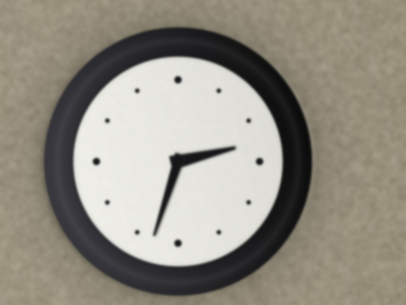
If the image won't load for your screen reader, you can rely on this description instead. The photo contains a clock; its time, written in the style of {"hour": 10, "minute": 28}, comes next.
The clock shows {"hour": 2, "minute": 33}
